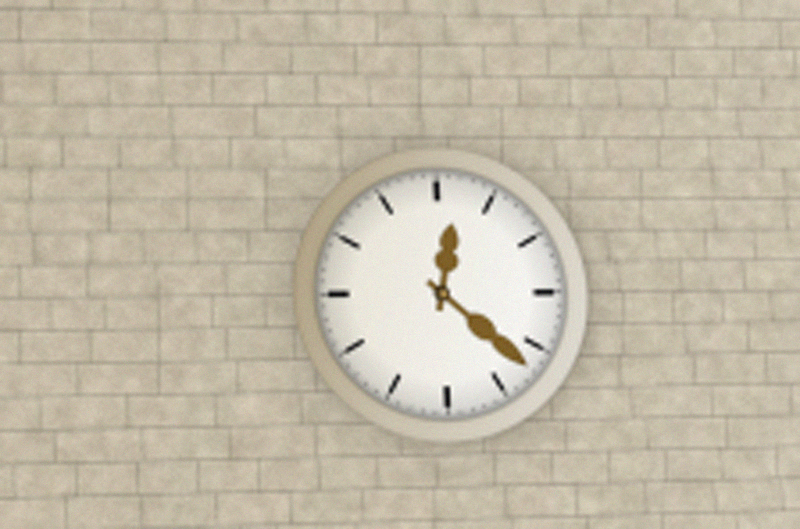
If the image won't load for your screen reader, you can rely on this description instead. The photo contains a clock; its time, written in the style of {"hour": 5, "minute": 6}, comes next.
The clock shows {"hour": 12, "minute": 22}
